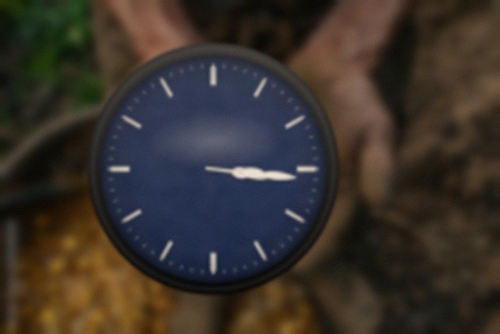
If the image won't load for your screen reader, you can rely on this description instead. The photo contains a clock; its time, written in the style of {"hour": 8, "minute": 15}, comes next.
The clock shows {"hour": 3, "minute": 16}
